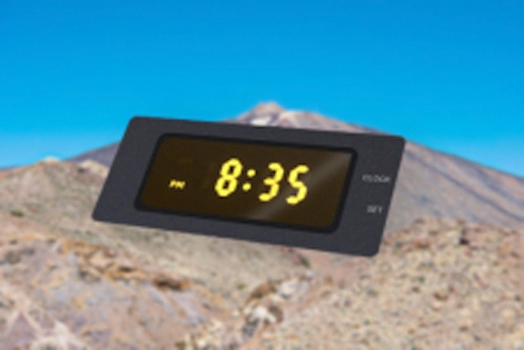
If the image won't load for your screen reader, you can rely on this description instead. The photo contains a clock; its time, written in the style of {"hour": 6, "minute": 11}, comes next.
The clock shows {"hour": 8, "minute": 35}
